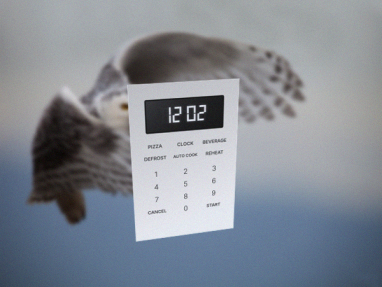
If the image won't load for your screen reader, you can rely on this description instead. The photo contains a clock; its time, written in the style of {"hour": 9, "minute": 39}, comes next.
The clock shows {"hour": 12, "minute": 2}
